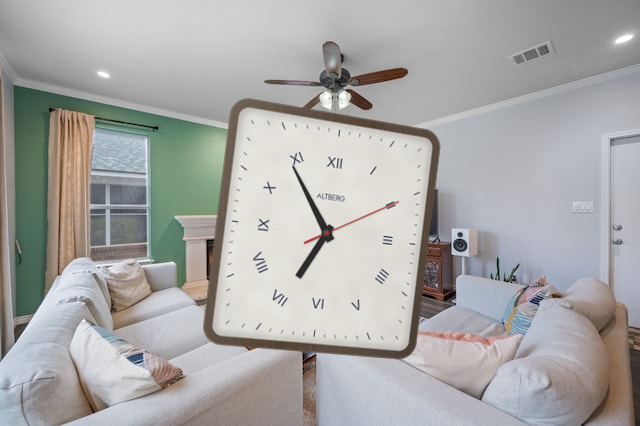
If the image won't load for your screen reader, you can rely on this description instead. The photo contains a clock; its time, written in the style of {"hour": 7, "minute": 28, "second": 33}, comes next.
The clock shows {"hour": 6, "minute": 54, "second": 10}
